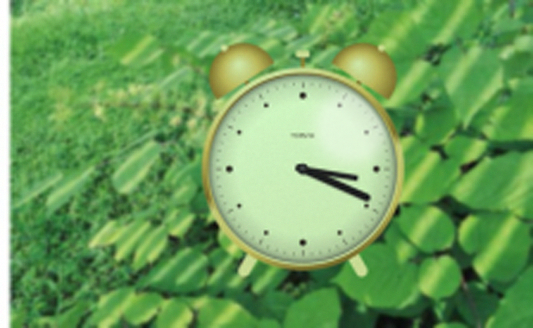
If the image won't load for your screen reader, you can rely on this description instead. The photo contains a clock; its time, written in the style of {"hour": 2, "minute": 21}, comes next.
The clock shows {"hour": 3, "minute": 19}
